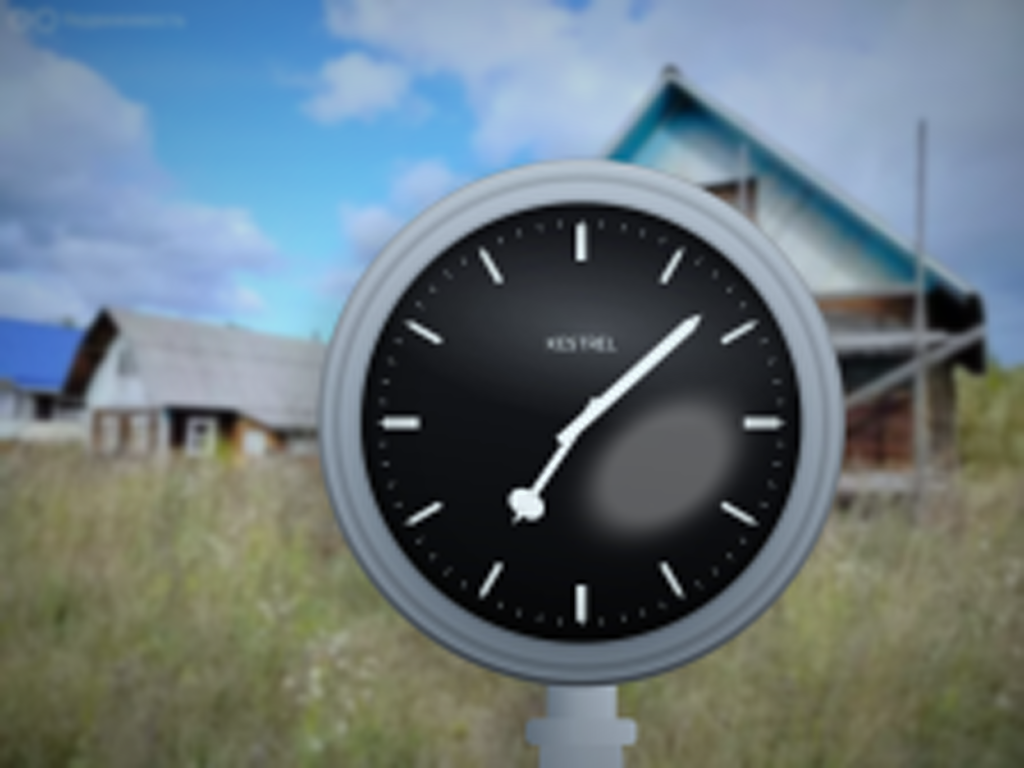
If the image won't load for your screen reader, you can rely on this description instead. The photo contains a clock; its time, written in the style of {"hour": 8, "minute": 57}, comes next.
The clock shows {"hour": 7, "minute": 8}
